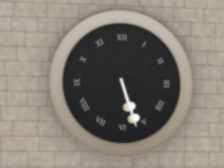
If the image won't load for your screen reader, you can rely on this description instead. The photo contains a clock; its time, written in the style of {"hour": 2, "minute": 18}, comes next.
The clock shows {"hour": 5, "minute": 27}
